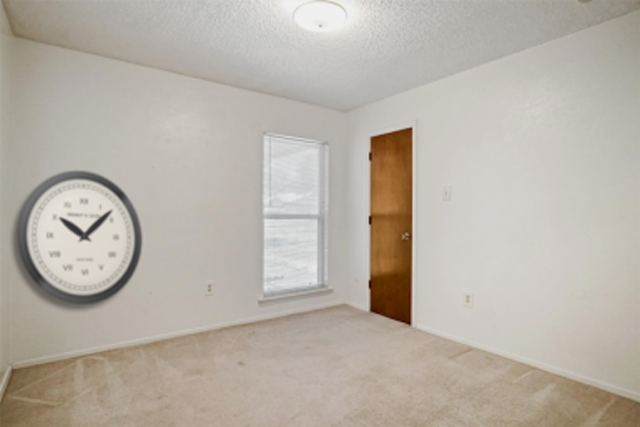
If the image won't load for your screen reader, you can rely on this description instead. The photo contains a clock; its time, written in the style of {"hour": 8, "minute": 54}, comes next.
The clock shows {"hour": 10, "minute": 8}
